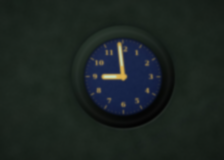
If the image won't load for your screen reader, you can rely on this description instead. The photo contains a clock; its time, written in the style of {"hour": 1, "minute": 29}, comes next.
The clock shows {"hour": 8, "minute": 59}
